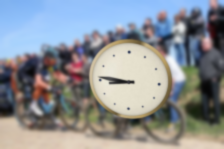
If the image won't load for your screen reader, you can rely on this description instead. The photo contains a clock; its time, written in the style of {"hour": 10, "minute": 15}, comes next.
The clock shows {"hour": 8, "minute": 46}
